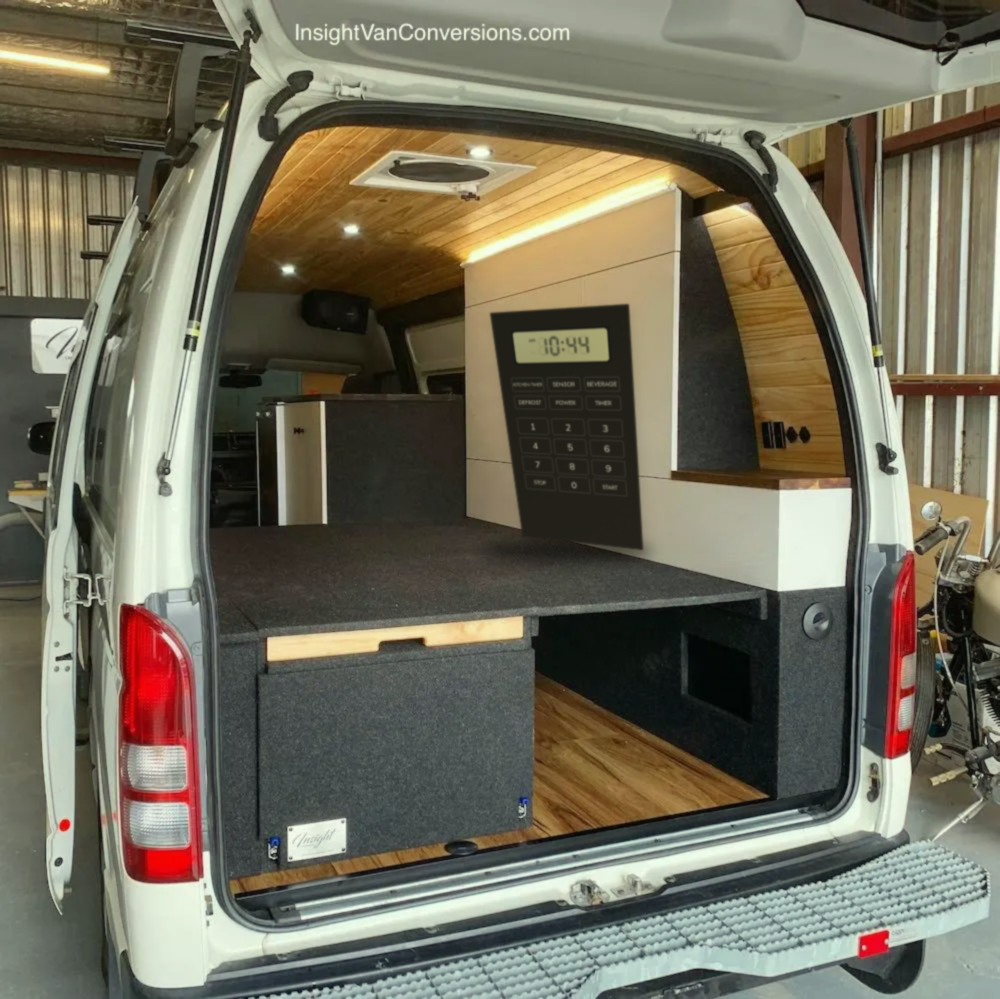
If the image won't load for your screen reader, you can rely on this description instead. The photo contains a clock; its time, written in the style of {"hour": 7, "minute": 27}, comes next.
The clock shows {"hour": 10, "minute": 44}
